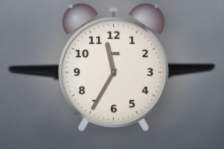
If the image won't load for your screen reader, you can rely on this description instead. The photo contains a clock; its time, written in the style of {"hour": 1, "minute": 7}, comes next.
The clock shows {"hour": 11, "minute": 35}
